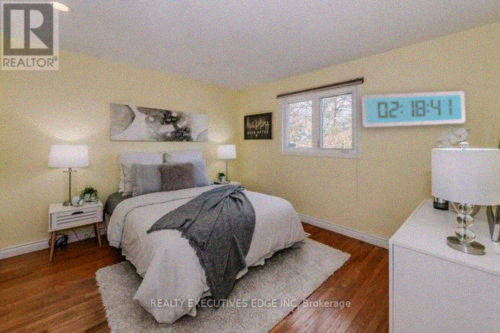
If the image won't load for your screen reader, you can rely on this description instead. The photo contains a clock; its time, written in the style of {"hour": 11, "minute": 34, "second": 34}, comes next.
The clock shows {"hour": 2, "minute": 18, "second": 41}
